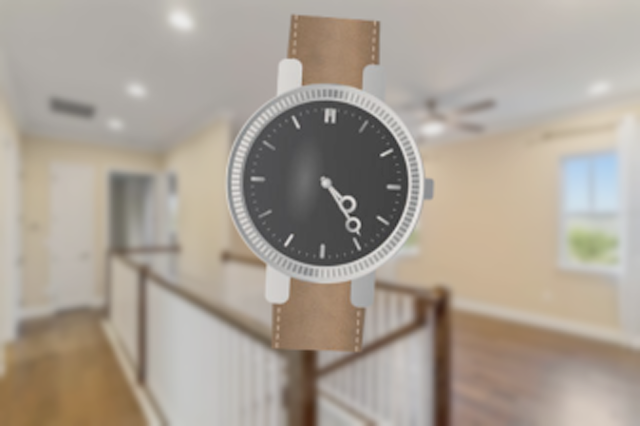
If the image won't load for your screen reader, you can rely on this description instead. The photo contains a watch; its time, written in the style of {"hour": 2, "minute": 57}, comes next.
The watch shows {"hour": 4, "minute": 24}
